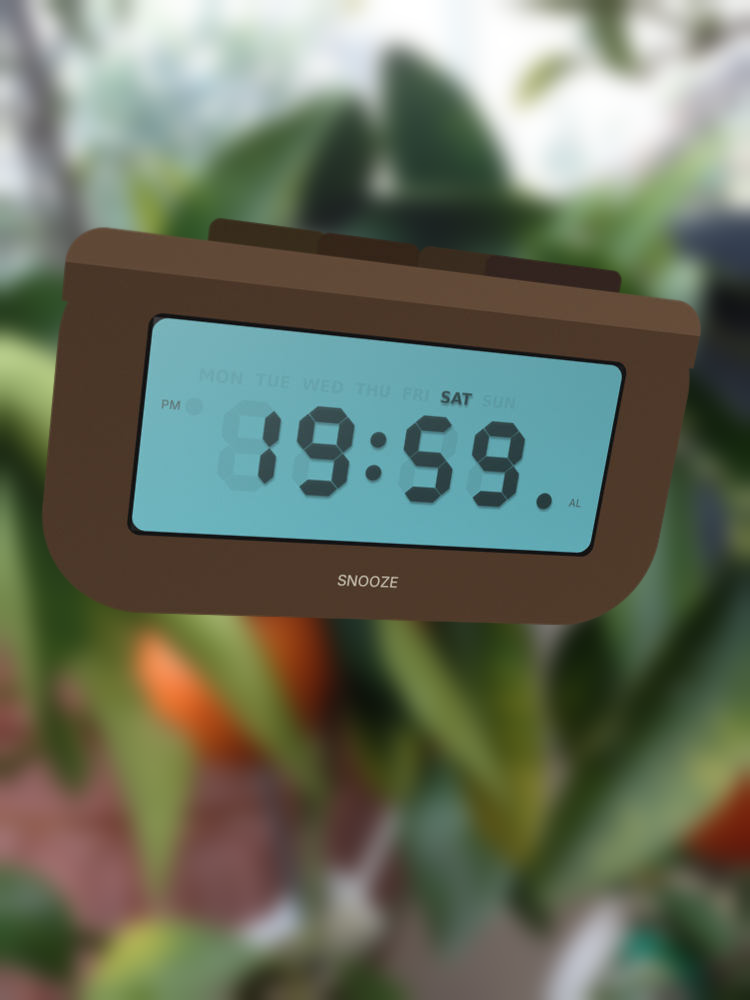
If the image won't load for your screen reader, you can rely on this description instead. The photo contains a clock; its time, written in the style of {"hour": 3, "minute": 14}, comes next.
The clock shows {"hour": 19, "minute": 59}
